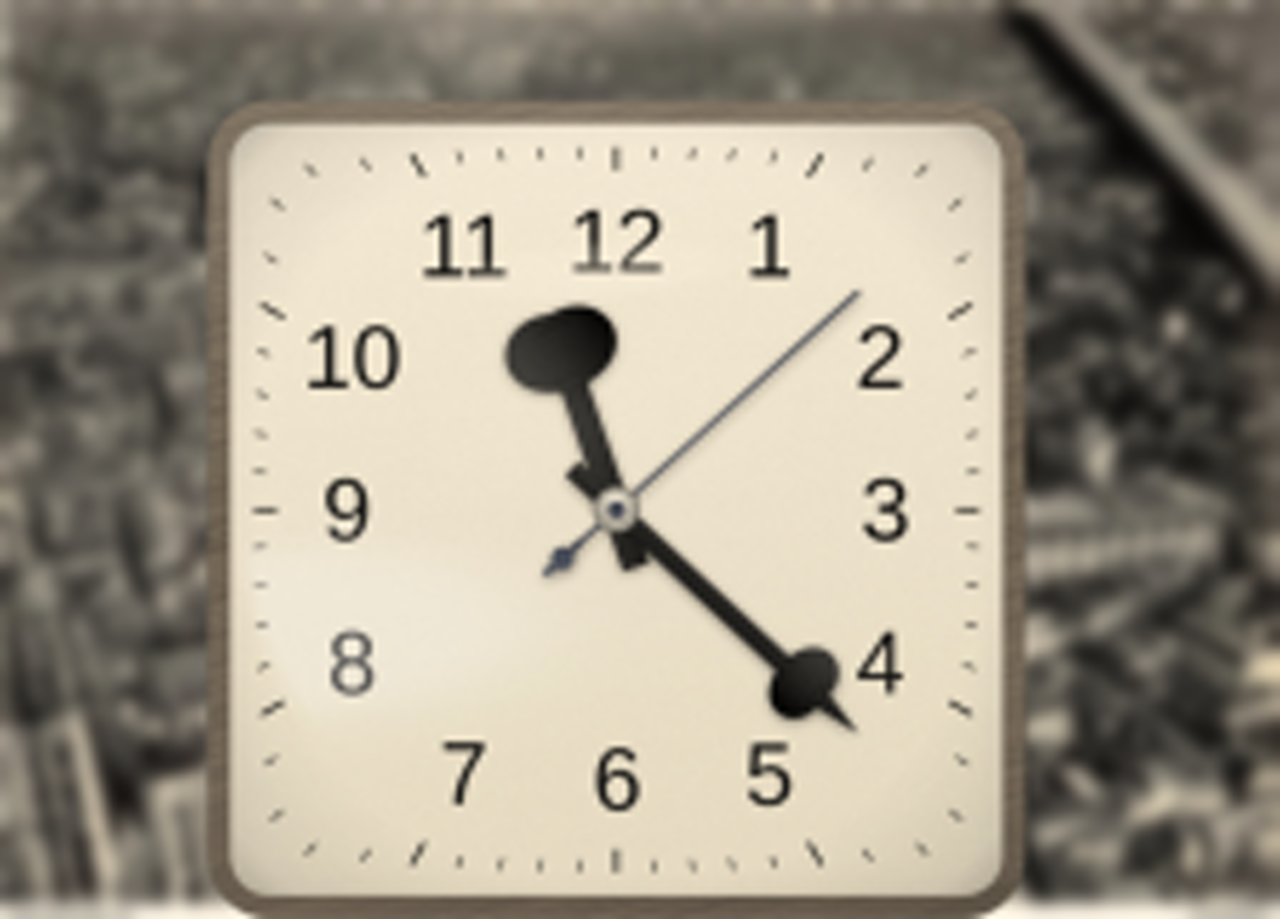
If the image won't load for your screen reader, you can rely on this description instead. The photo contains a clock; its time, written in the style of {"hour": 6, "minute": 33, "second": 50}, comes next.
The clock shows {"hour": 11, "minute": 22, "second": 8}
